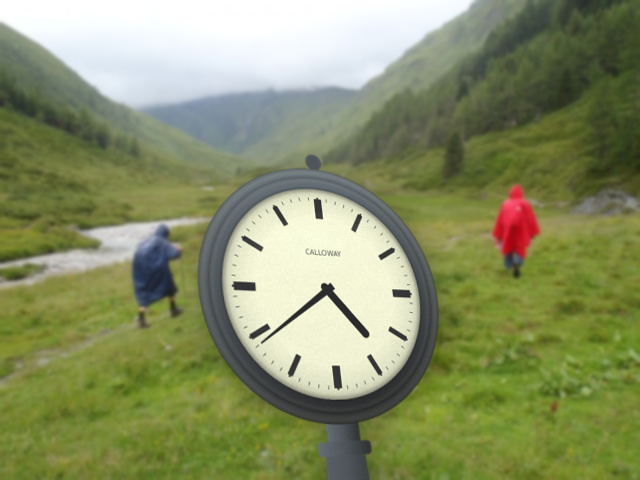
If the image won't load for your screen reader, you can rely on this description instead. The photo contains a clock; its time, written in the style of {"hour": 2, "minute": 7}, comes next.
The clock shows {"hour": 4, "minute": 39}
